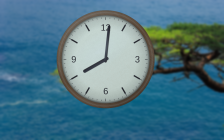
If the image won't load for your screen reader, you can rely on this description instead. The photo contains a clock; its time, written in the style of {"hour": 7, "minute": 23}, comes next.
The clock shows {"hour": 8, "minute": 1}
